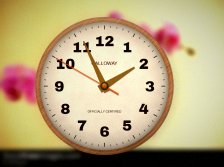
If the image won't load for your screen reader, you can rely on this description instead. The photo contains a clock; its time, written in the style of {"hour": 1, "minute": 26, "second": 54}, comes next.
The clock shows {"hour": 1, "minute": 55, "second": 50}
